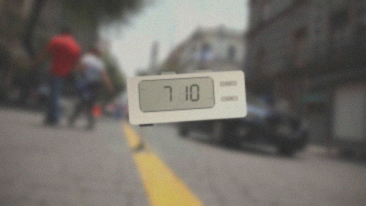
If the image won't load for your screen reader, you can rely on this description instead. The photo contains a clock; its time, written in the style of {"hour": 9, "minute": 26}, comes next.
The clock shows {"hour": 7, "minute": 10}
